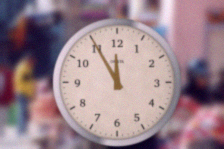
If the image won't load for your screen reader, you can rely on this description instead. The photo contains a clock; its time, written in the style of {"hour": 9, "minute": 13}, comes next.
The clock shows {"hour": 11, "minute": 55}
